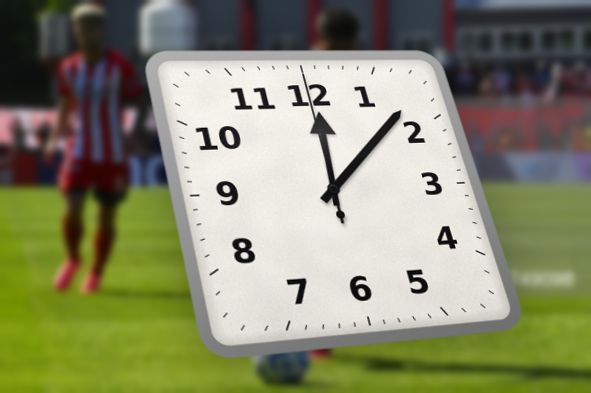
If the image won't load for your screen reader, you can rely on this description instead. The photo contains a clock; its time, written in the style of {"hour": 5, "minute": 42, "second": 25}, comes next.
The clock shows {"hour": 12, "minute": 8, "second": 0}
